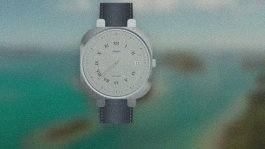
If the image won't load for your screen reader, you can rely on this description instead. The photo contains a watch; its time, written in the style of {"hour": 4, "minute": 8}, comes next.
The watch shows {"hour": 7, "minute": 38}
